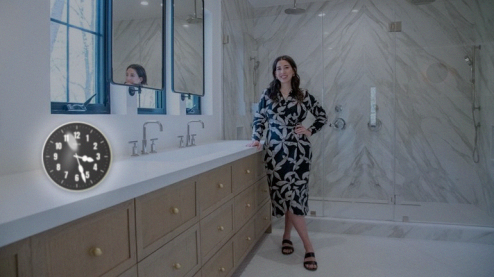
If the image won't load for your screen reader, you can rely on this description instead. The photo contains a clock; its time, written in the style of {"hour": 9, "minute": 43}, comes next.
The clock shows {"hour": 3, "minute": 27}
